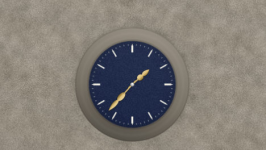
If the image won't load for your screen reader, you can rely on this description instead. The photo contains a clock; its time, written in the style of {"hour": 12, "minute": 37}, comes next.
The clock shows {"hour": 1, "minute": 37}
